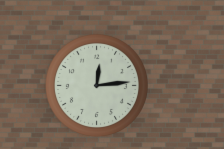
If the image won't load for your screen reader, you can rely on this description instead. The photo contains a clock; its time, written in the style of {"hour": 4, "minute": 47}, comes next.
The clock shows {"hour": 12, "minute": 14}
